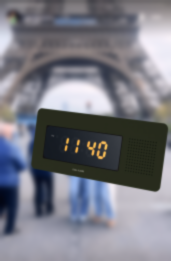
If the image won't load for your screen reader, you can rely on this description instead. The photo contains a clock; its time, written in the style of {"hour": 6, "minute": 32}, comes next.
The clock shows {"hour": 11, "minute": 40}
